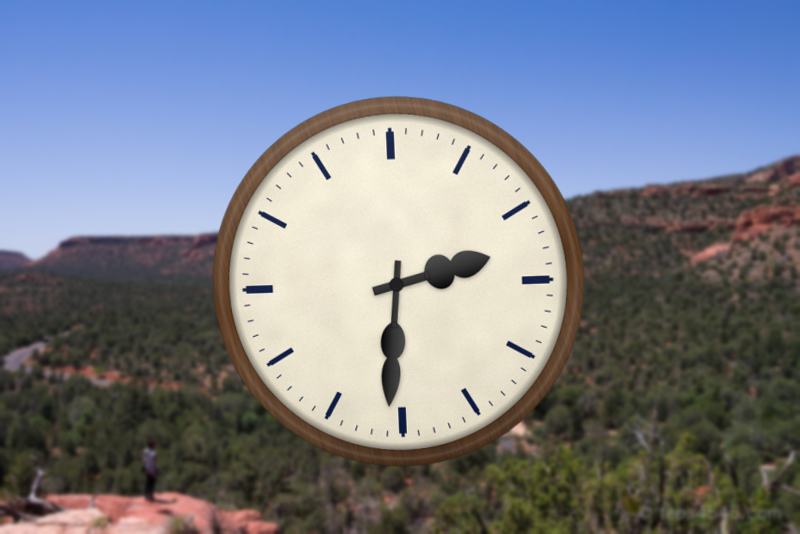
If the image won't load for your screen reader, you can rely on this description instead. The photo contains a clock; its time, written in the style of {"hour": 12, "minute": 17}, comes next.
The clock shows {"hour": 2, "minute": 31}
